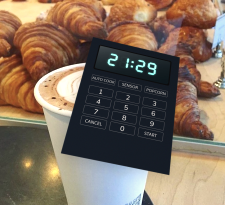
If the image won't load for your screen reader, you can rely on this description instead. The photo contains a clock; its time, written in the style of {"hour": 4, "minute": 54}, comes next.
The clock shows {"hour": 21, "minute": 29}
